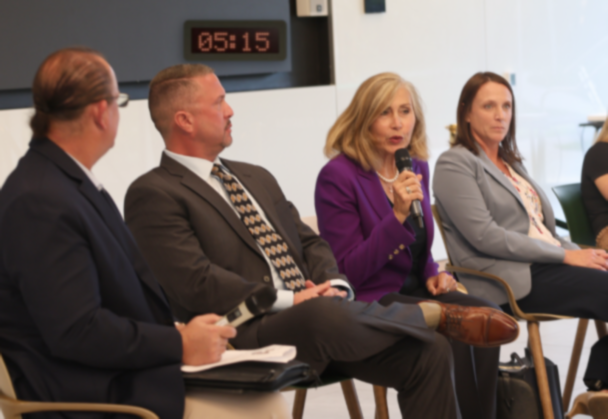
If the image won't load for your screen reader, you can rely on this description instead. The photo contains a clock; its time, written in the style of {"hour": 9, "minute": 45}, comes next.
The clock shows {"hour": 5, "minute": 15}
